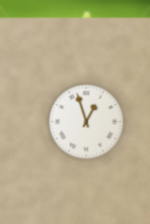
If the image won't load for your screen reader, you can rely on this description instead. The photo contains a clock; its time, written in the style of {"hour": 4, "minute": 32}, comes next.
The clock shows {"hour": 12, "minute": 57}
